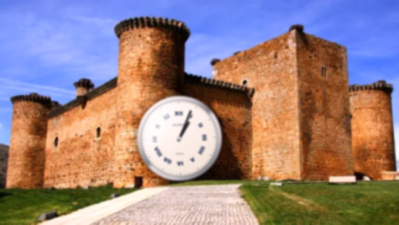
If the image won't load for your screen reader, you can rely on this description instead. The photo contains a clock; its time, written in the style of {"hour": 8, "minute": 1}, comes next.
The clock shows {"hour": 1, "minute": 4}
